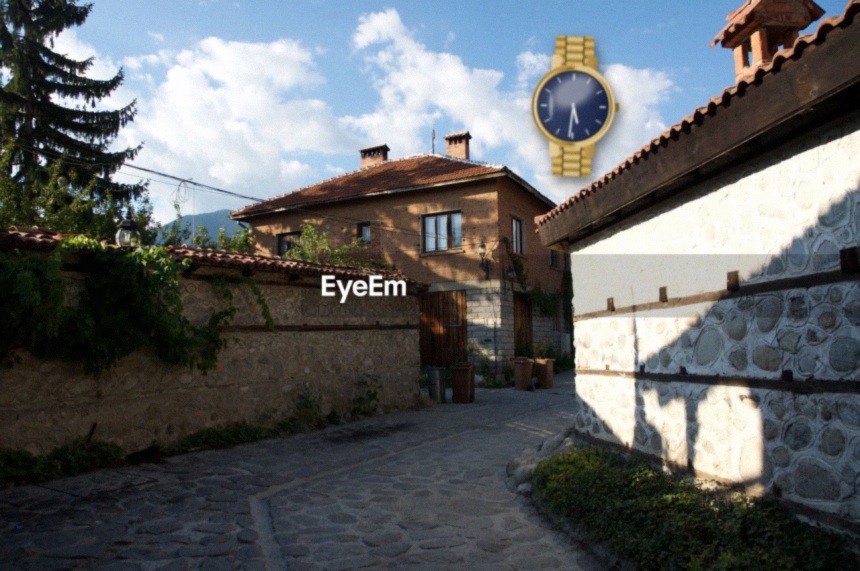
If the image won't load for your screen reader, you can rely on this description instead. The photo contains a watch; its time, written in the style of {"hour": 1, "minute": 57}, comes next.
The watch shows {"hour": 5, "minute": 31}
